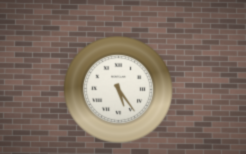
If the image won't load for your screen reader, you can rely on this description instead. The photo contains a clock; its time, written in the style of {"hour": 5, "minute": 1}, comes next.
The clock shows {"hour": 5, "minute": 24}
